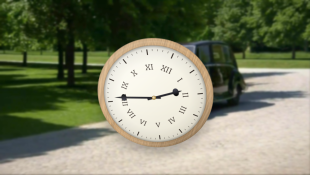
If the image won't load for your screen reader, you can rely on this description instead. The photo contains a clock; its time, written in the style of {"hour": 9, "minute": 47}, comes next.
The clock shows {"hour": 1, "minute": 41}
